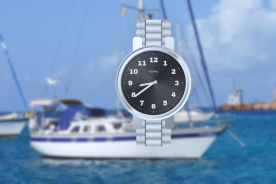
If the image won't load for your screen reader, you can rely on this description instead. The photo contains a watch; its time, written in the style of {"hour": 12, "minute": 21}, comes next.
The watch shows {"hour": 8, "minute": 39}
